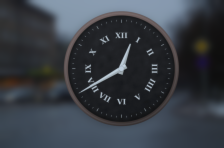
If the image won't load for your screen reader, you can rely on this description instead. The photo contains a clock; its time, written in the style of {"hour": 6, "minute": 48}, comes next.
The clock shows {"hour": 12, "minute": 40}
